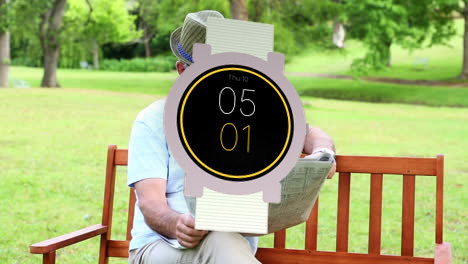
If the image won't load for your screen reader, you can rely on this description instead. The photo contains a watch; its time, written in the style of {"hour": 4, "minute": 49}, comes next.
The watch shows {"hour": 5, "minute": 1}
